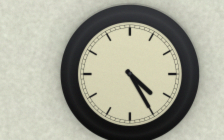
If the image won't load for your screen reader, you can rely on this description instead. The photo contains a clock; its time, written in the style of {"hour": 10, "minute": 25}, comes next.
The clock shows {"hour": 4, "minute": 25}
